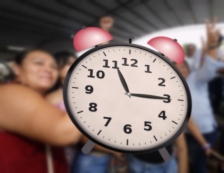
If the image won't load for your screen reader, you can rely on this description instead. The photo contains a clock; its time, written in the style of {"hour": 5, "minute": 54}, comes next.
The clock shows {"hour": 11, "minute": 15}
